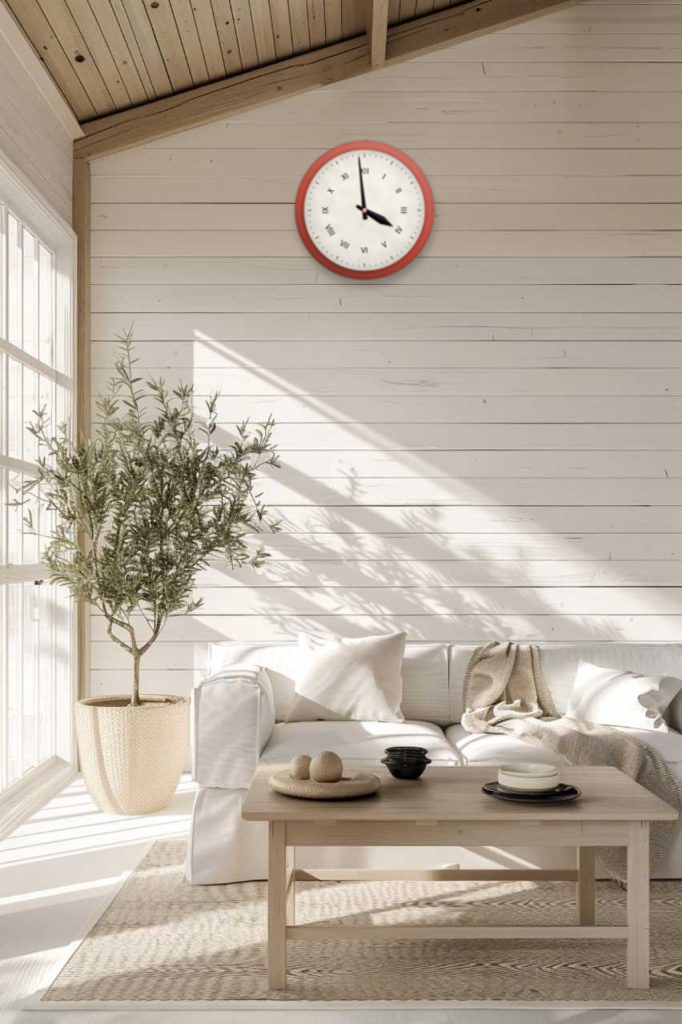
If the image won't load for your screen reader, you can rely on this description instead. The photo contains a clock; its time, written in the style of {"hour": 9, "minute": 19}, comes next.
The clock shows {"hour": 3, "minute": 59}
